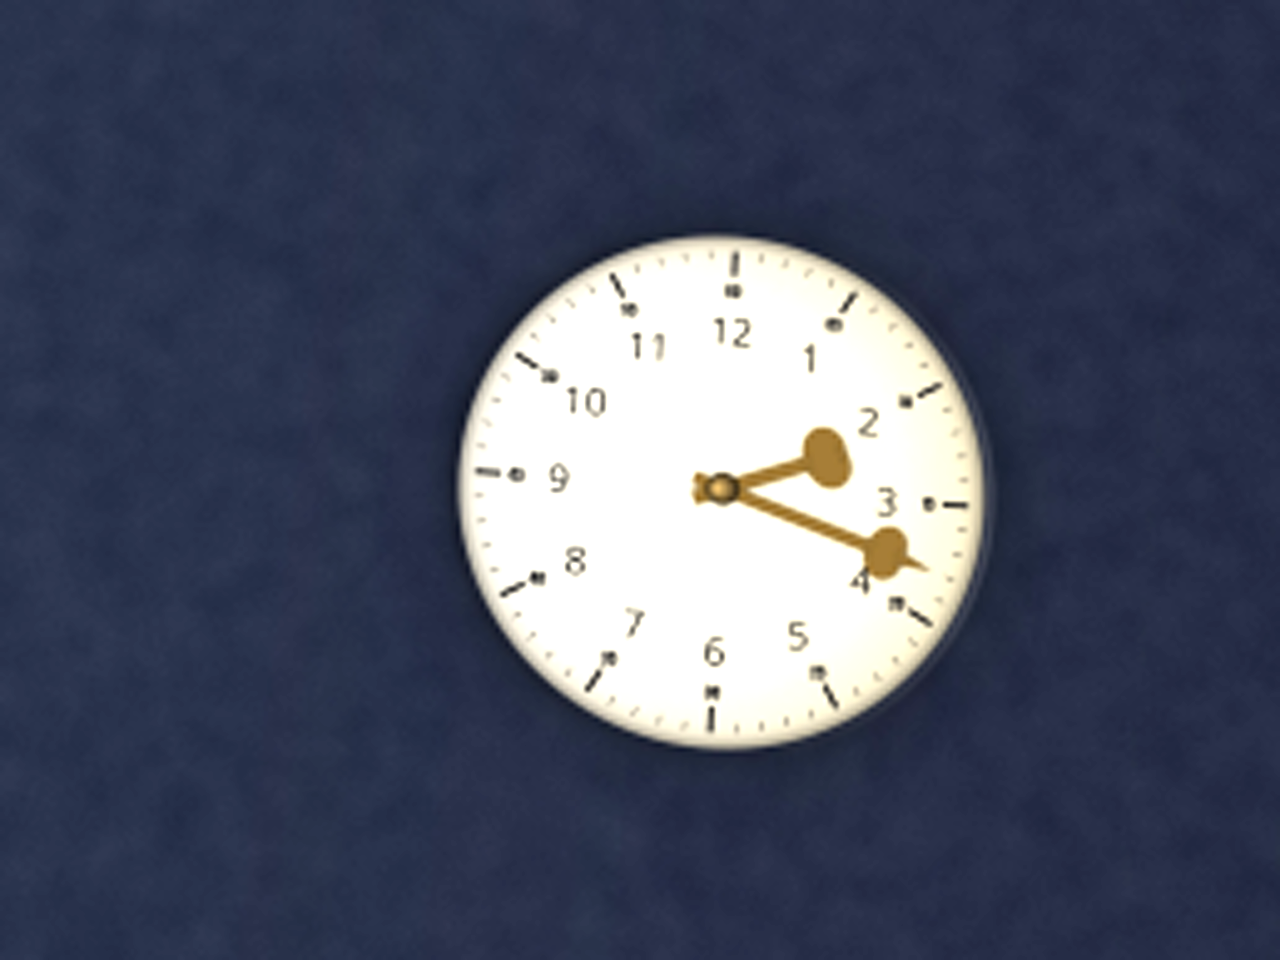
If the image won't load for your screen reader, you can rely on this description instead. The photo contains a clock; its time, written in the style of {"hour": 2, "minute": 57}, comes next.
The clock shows {"hour": 2, "minute": 18}
